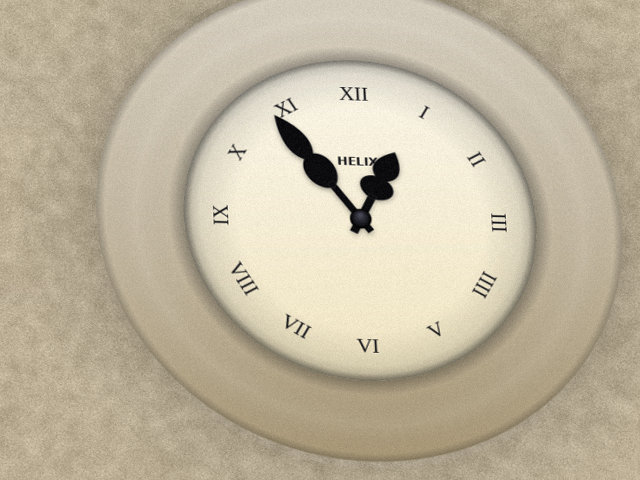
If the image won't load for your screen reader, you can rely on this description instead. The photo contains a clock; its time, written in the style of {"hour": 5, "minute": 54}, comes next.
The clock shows {"hour": 12, "minute": 54}
